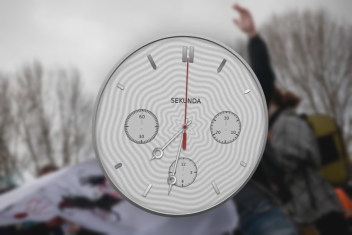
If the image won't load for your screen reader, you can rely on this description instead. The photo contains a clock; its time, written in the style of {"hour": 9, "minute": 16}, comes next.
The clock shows {"hour": 7, "minute": 32}
